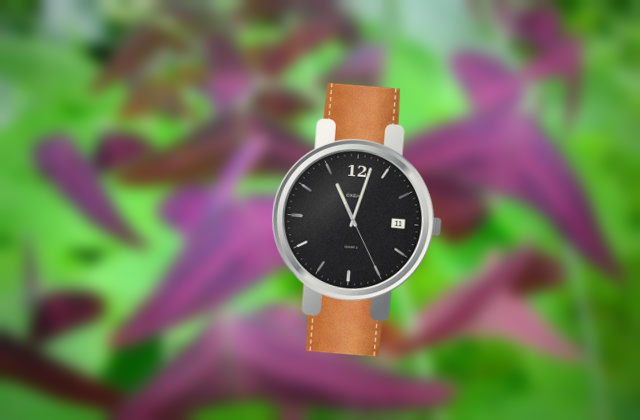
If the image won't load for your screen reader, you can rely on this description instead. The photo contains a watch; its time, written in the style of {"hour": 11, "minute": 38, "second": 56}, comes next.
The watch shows {"hour": 11, "minute": 2, "second": 25}
